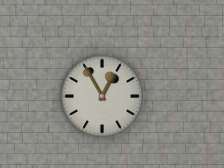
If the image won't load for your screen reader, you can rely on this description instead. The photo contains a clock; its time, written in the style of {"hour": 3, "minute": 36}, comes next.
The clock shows {"hour": 12, "minute": 55}
